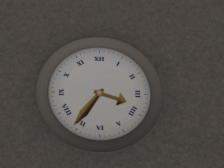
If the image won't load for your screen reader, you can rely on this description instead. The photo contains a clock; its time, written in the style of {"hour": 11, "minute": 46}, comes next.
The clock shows {"hour": 3, "minute": 36}
